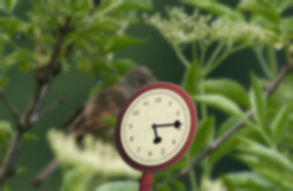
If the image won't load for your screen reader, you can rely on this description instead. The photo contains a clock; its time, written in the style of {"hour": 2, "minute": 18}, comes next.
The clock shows {"hour": 5, "minute": 14}
